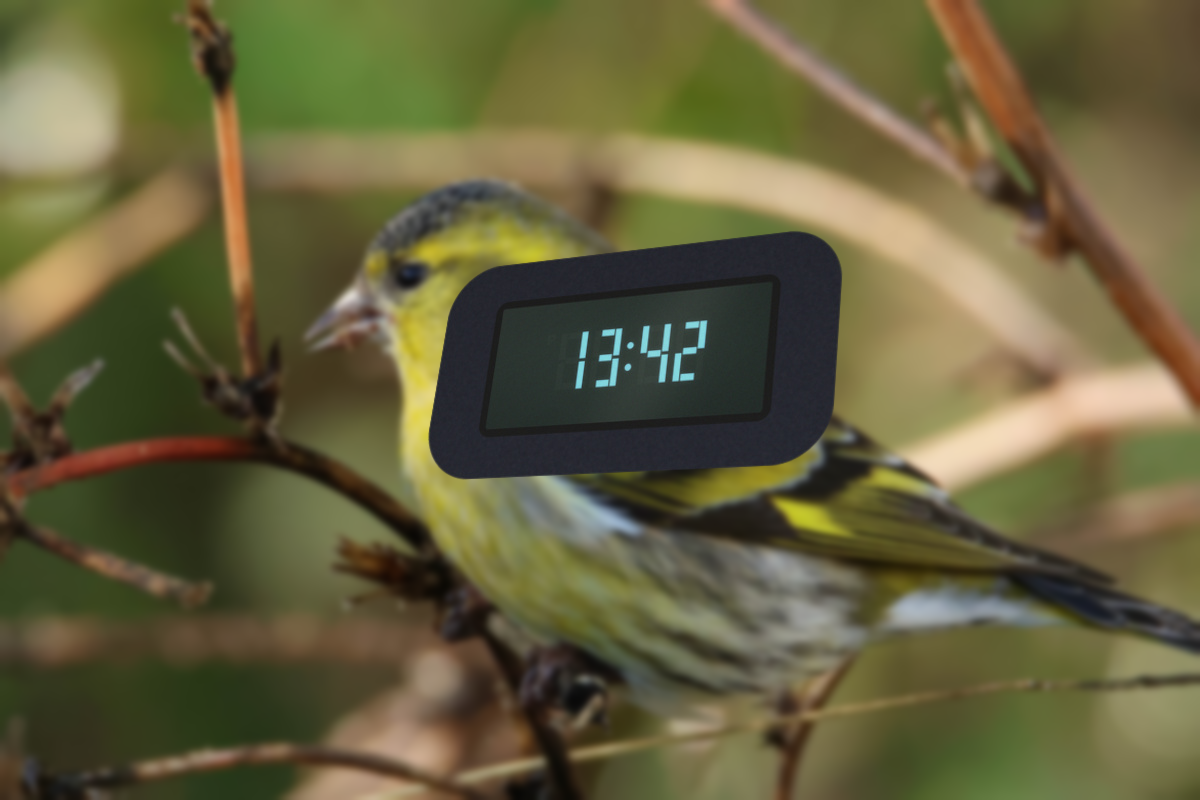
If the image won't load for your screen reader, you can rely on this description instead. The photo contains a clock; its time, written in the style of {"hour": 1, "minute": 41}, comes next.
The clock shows {"hour": 13, "minute": 42}
